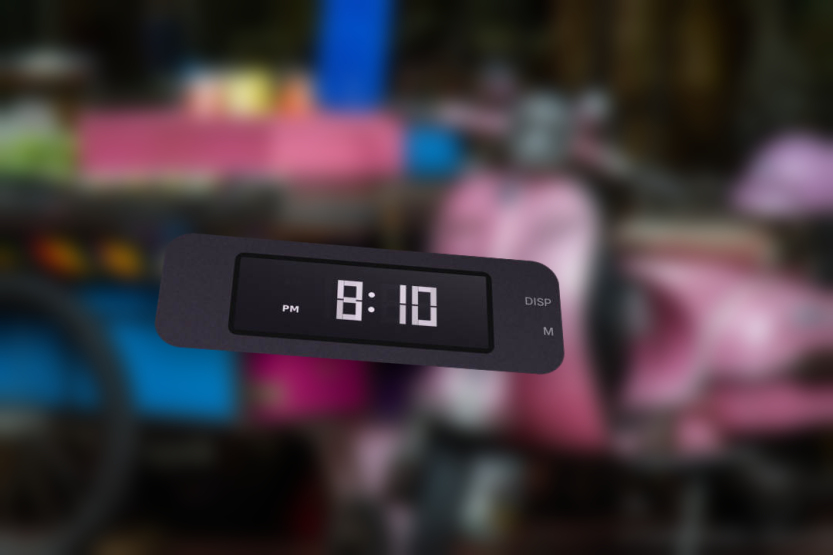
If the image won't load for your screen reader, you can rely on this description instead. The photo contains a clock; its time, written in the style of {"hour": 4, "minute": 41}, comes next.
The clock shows {"hour": 8, "minute": 10}
